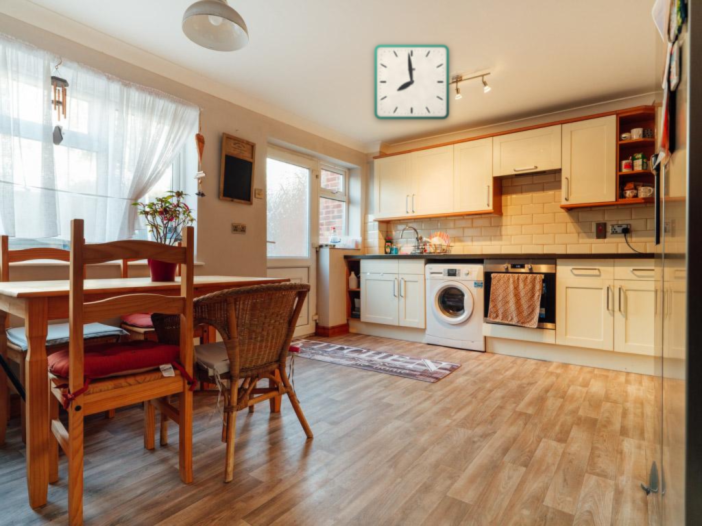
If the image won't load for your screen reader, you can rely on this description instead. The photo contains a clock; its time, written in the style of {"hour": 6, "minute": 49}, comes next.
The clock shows {"hour": 7, "minute": 59}
